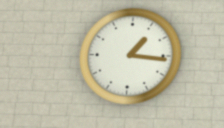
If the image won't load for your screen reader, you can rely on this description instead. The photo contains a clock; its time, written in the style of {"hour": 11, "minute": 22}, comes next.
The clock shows {"hour": 1, "minute": 16}
